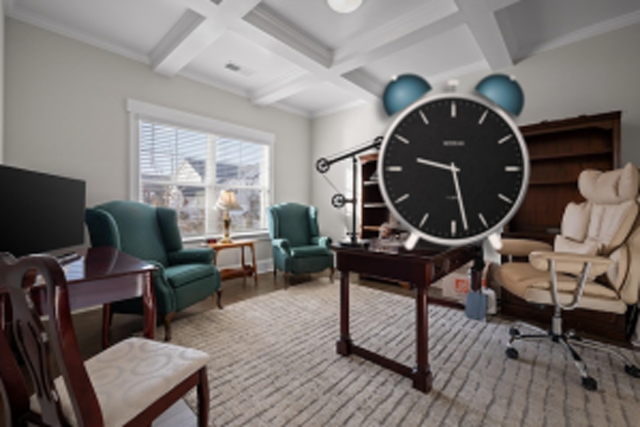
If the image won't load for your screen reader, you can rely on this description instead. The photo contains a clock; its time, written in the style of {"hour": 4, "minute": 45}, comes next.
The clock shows {"hour": 9, "minute": 28}
